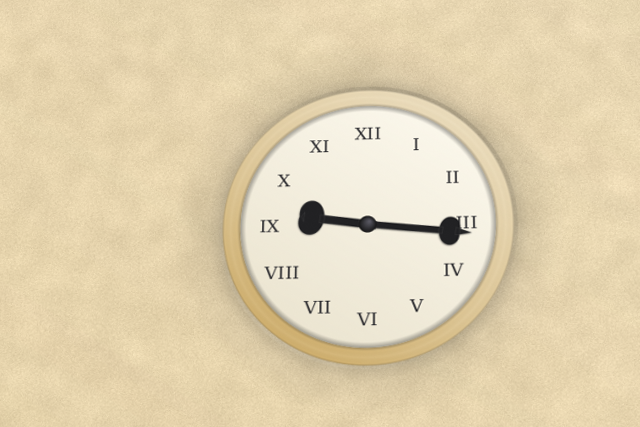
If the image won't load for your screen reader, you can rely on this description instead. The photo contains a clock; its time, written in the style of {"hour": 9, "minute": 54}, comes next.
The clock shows {"hour": 9, "minute": 16}
